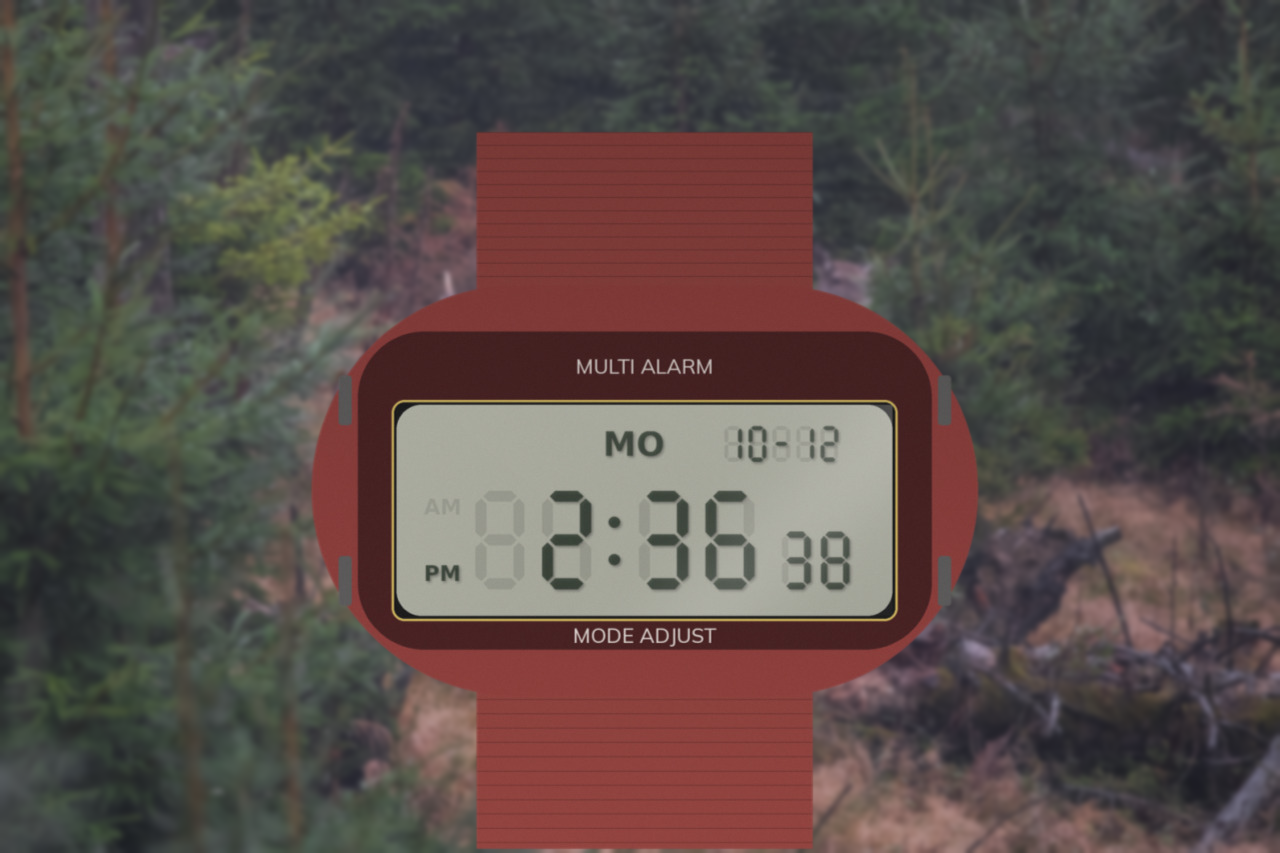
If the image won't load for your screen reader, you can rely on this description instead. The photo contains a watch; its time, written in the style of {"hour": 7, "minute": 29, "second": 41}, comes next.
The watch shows {"hour": 2, "minute": 36, "second": 38}
